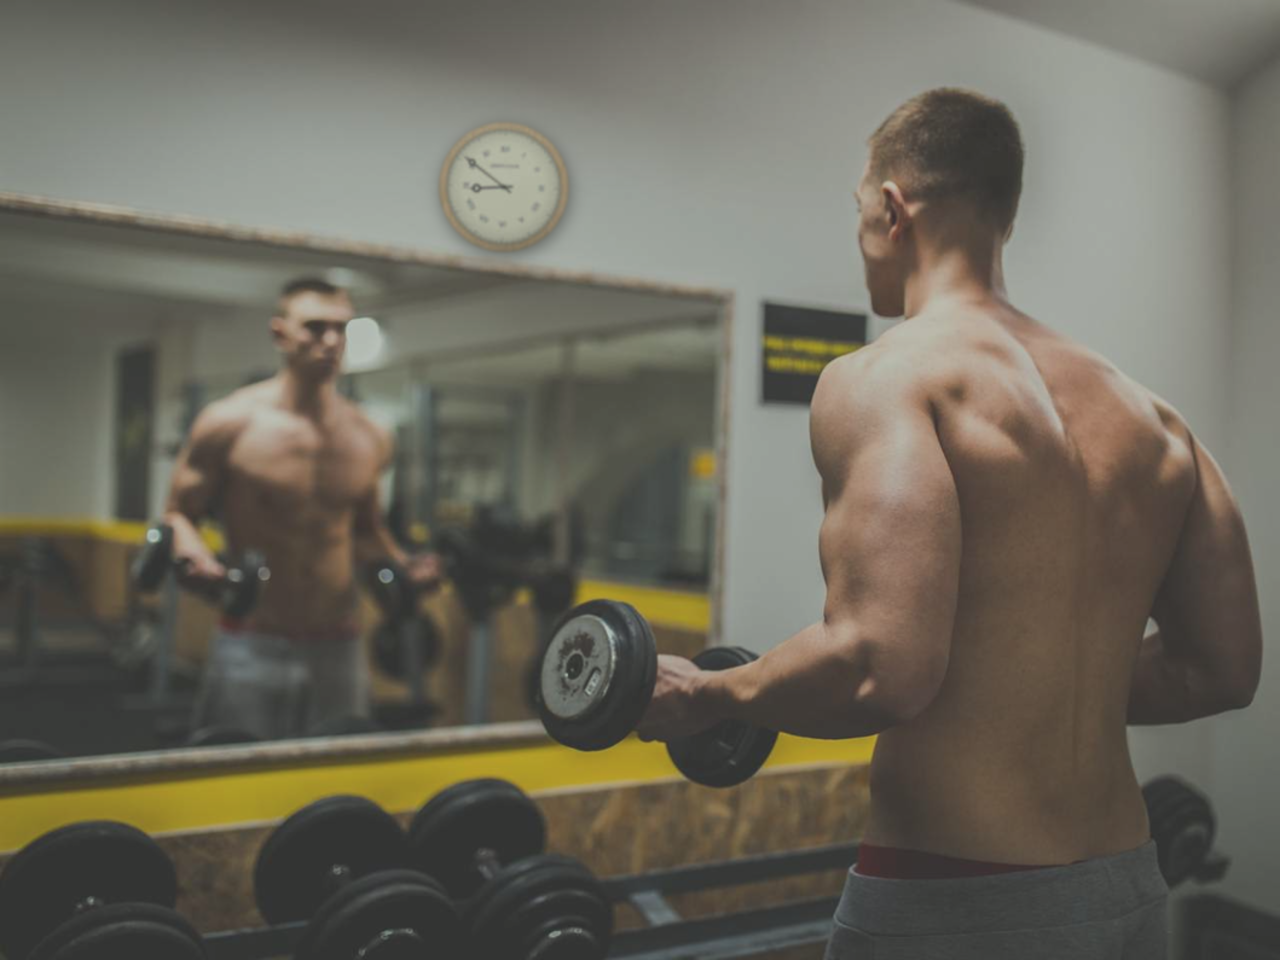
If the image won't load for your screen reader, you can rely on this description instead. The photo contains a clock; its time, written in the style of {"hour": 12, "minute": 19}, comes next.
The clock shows {"hour": 8, "minute": 51}
